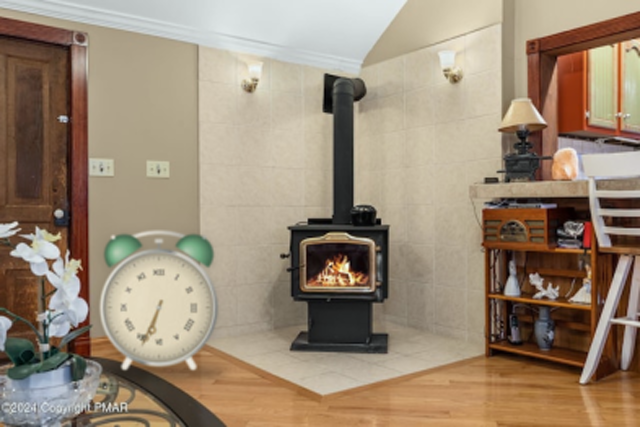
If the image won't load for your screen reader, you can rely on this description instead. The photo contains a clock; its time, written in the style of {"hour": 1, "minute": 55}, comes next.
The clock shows {"hour": 6, "minute": 34}
